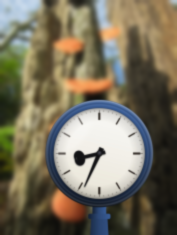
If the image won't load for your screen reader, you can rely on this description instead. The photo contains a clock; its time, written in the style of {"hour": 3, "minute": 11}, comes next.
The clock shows {"hour": 8, "minute": 34}
